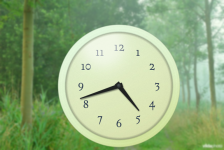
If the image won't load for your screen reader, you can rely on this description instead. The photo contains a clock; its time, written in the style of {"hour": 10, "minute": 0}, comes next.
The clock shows {"hour": 4, "minute": 42}
